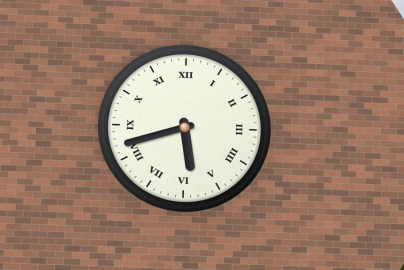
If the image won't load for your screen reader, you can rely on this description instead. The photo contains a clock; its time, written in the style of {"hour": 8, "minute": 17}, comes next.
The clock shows {"hour": 5, "minute": 42}
